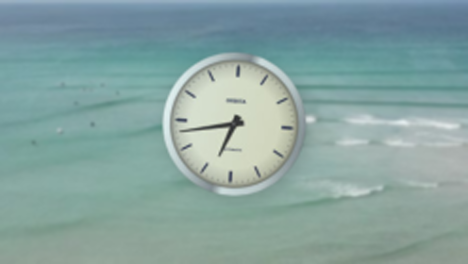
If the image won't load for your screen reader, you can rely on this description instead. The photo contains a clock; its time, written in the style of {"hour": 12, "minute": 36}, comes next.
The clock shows {"hour": 6, "minute": 43}
